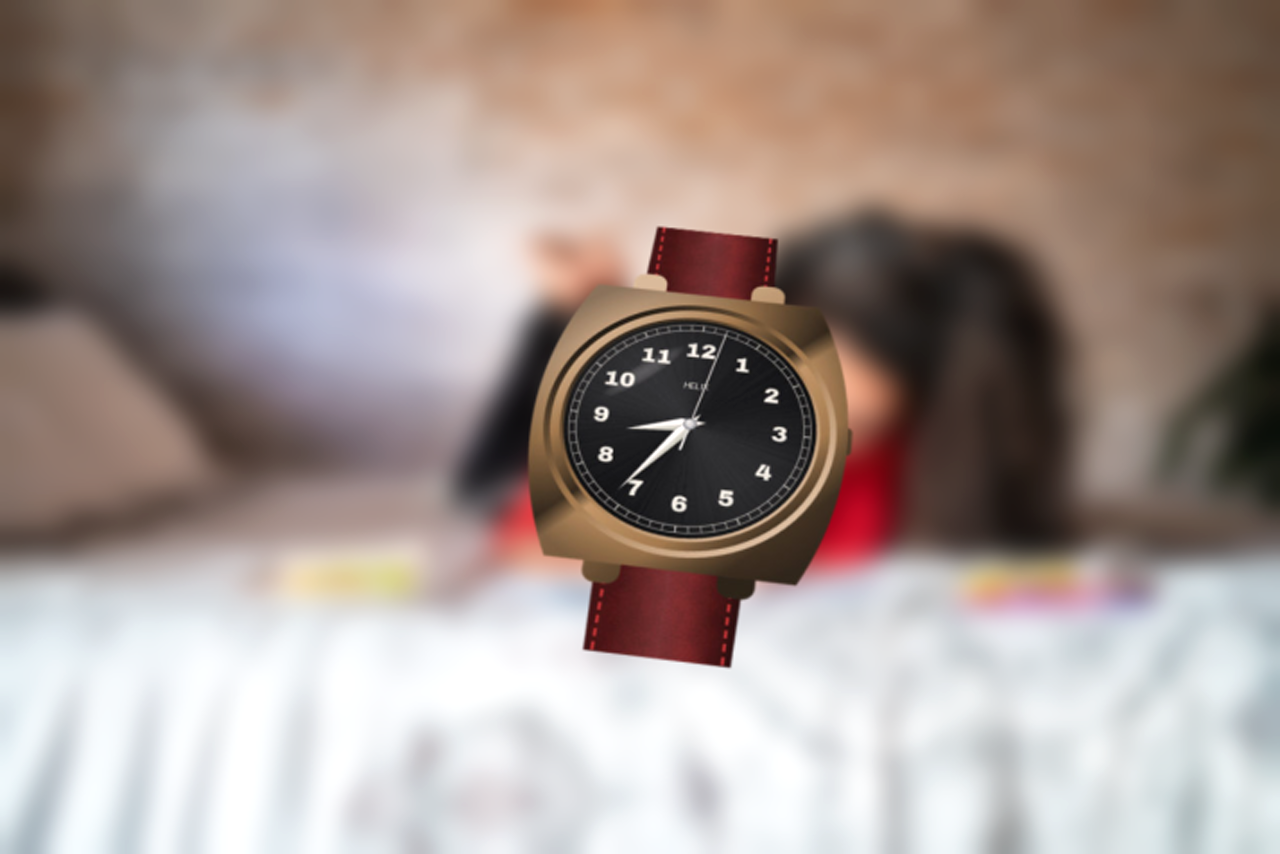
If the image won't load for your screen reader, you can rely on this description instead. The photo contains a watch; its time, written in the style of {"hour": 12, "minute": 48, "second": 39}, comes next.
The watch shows {"hour": 8, "minute": 36, "second": 2}
